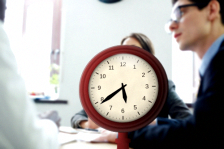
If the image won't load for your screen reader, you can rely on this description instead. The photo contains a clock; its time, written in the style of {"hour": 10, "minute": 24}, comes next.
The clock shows {"hour": 5, "minute": 39}
